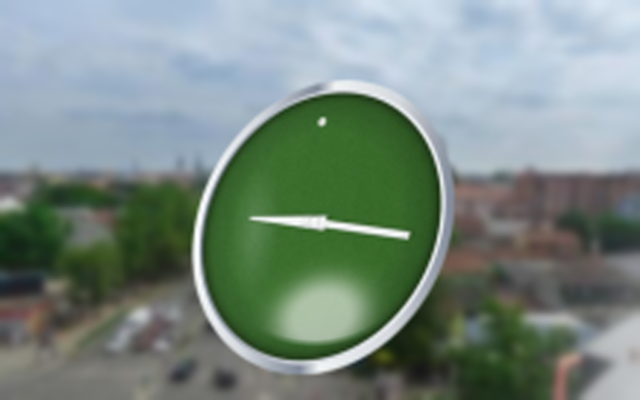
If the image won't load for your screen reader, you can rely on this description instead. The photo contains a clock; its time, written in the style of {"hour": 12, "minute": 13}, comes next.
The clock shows {"hour": 9, "minute": 17}
